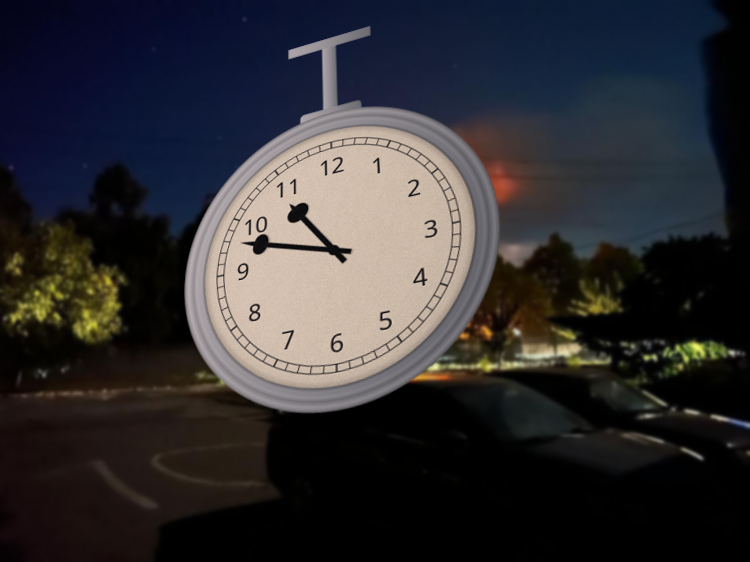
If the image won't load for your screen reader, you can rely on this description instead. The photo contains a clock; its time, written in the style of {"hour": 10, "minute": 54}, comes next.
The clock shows {"hour": 10, "minute": 48}
